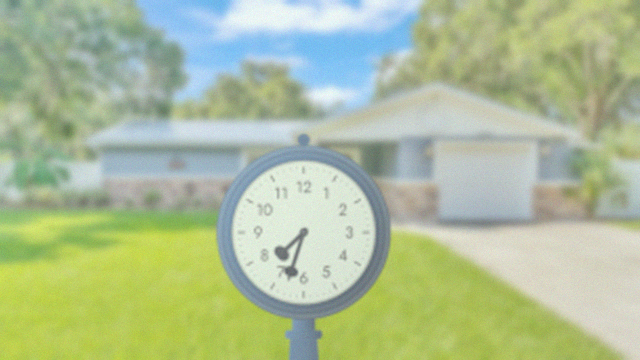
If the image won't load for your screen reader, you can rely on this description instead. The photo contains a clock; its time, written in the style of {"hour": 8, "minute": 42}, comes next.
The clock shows {"hour": 7, "minute": 33}
